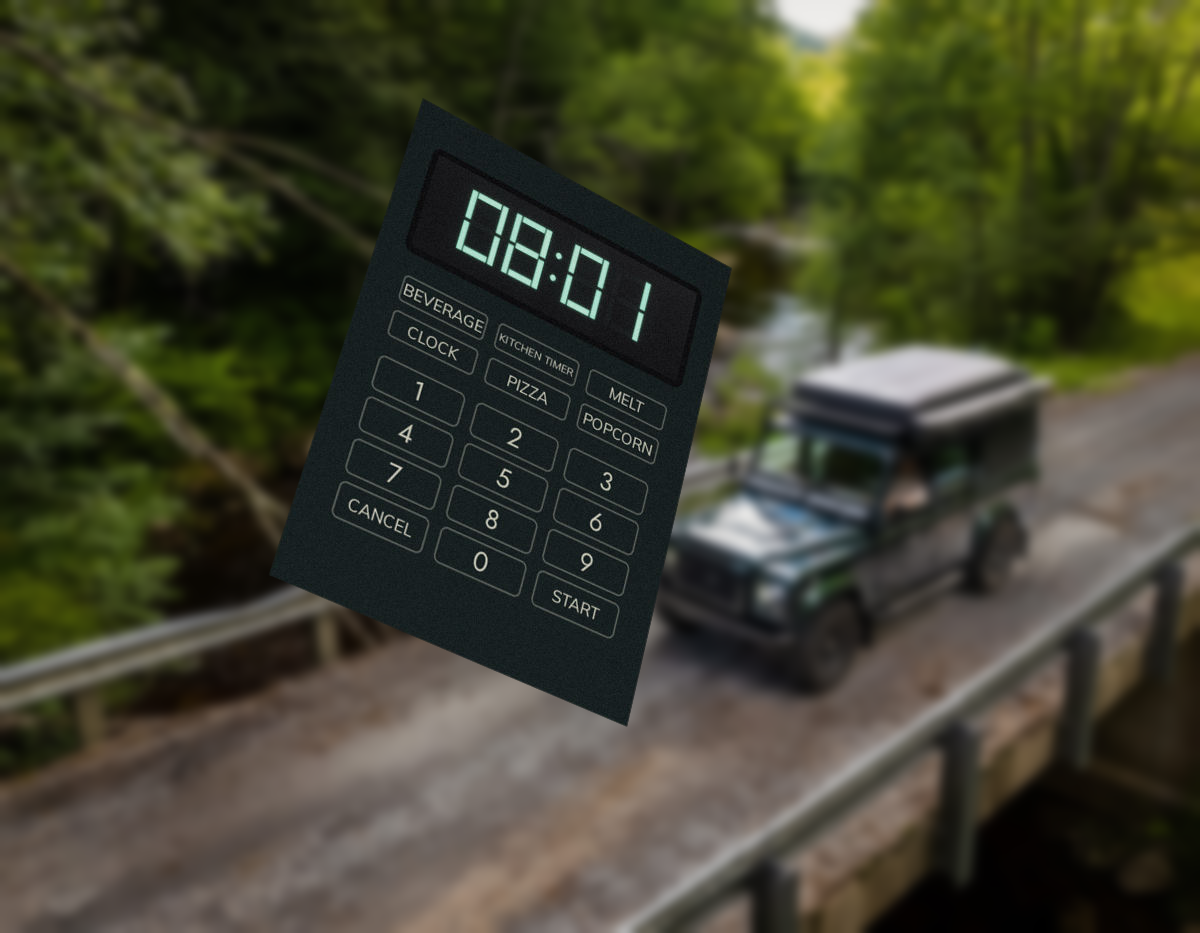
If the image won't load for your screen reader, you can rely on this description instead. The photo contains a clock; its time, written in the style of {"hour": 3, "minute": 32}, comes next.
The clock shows {"hour": 8, "minute": 1}
